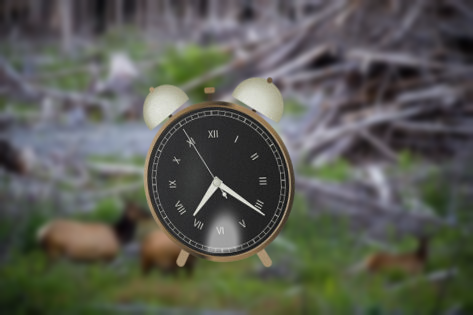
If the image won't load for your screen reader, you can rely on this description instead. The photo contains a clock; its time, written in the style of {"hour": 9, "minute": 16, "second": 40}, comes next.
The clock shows {"hour": 7, "minute": 20, "second": 55}
